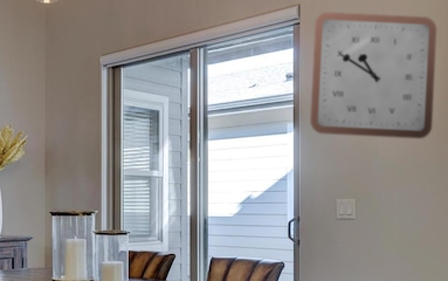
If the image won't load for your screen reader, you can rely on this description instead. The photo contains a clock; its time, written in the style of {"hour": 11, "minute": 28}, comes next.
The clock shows {"hour": 10, "minute": 50}
